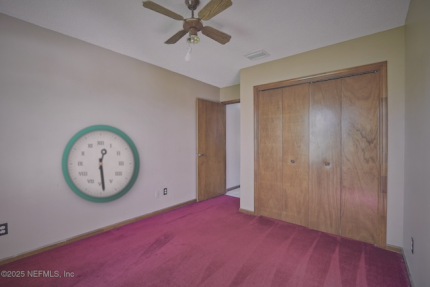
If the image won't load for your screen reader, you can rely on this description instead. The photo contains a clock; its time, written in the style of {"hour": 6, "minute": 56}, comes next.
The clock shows {"hour": 12, "minute": 29}
